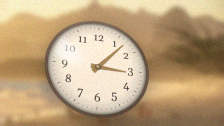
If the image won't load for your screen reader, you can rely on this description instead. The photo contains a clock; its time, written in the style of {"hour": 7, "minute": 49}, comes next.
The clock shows {"hour": 3, "minute": 7}
